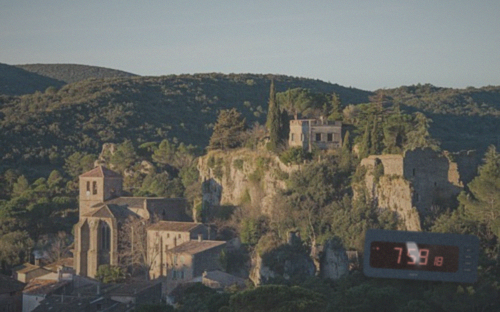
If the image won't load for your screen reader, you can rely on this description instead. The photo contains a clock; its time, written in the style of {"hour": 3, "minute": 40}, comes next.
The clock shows {"hour": 7, "minute": 59}
